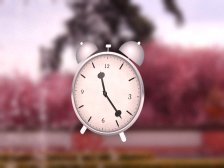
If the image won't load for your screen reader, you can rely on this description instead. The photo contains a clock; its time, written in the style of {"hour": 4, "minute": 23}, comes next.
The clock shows {"hour": 11, "minute": 23}
